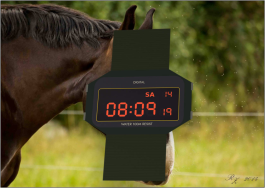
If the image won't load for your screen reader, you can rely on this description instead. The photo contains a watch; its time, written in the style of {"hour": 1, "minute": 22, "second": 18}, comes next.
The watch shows {"hour": 8, "minute": 9, "second": 19}
